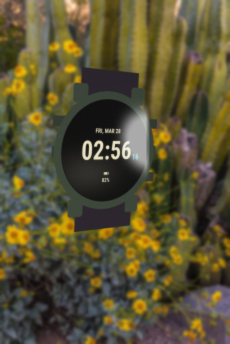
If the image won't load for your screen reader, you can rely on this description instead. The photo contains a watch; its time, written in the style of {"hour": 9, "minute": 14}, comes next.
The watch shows {"hour": 2, "minute": 56}
